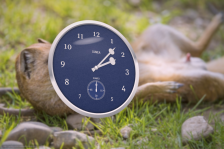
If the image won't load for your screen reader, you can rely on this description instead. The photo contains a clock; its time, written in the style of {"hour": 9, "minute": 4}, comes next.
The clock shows {"hour": 2, "minute": 7}
